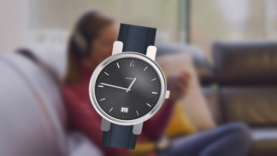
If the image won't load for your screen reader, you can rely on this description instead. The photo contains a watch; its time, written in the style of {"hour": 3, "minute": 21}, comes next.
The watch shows {"hour": 12, "minute": 46}
